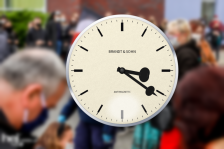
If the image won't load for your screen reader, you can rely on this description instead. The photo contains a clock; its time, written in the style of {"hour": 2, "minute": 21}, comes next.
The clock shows {"hour": 3, "minute": 21}
